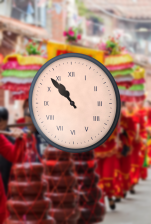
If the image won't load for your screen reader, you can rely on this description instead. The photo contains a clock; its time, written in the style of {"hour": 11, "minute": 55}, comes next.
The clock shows {"hour": 10, "minute": 53}
